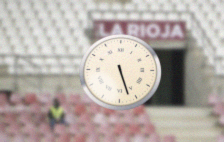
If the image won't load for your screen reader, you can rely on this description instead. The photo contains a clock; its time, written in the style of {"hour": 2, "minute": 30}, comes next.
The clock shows {"hour": 5, "minute": 27}
